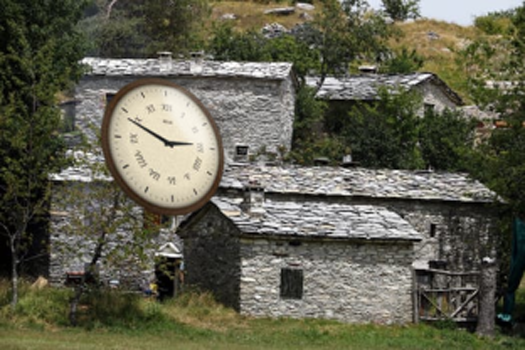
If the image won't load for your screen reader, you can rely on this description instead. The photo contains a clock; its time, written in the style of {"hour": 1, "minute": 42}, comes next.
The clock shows {"hour": 2, "minute": 49}
